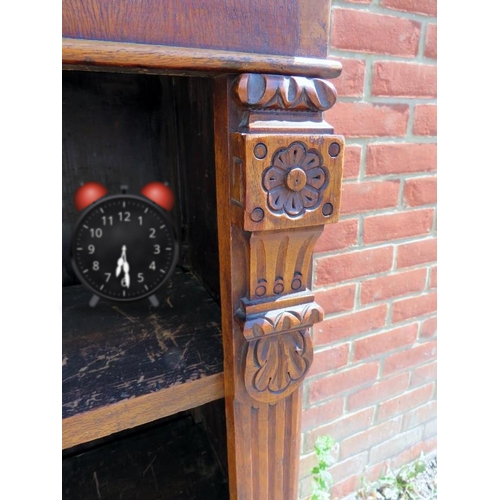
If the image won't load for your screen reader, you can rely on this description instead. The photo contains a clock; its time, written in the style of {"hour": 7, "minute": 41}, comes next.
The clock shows {"hour": 6, "minute": 29}
